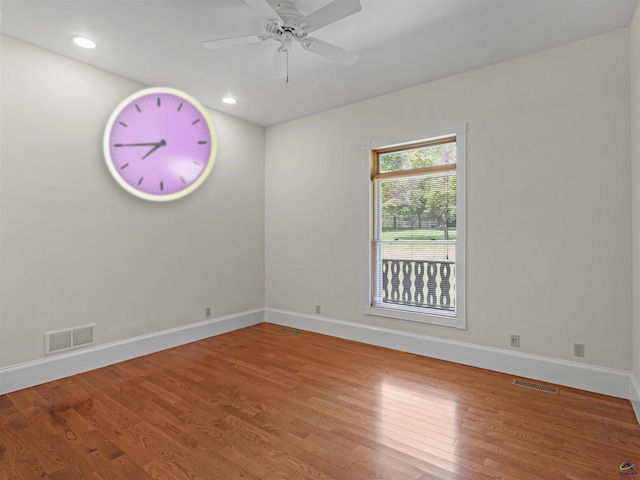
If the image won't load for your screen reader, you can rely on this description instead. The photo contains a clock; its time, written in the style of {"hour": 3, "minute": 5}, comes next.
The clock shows {"hour": 7, "minute": 45}
